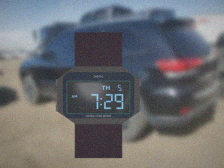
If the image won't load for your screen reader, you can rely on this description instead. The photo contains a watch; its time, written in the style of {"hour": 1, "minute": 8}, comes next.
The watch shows {"hour": 7, "minute": 29}
